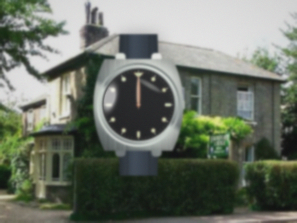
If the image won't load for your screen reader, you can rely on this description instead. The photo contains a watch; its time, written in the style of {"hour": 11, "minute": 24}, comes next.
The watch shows {"hour": 12, "minute": 0}
